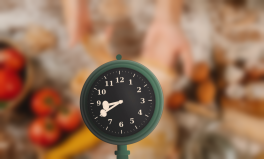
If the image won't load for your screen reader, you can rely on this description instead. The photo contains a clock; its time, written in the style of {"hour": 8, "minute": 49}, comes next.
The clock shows {"hour": 8, "minute": 40}
